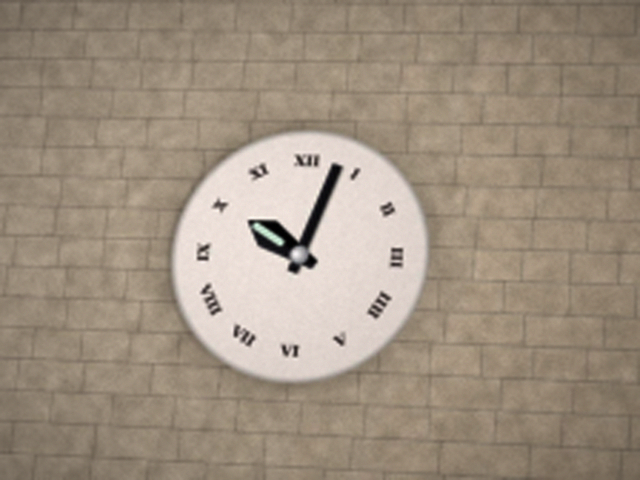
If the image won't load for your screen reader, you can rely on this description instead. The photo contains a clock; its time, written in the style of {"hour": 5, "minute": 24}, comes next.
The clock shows {"hour": 10, "minute": 3}
